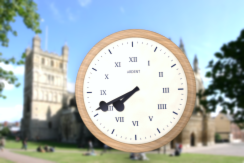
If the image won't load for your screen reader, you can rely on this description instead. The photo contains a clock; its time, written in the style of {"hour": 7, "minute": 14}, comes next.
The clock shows {"hour": 7, "minute": 41}
